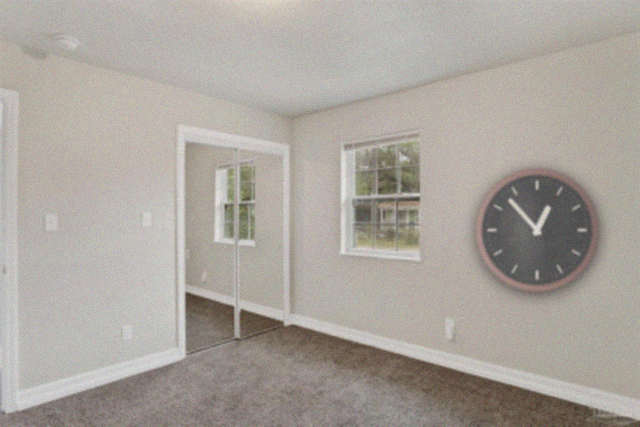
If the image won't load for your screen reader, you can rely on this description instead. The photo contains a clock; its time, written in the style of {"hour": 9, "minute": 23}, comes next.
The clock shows {"hour": 12, "minute": 53}
